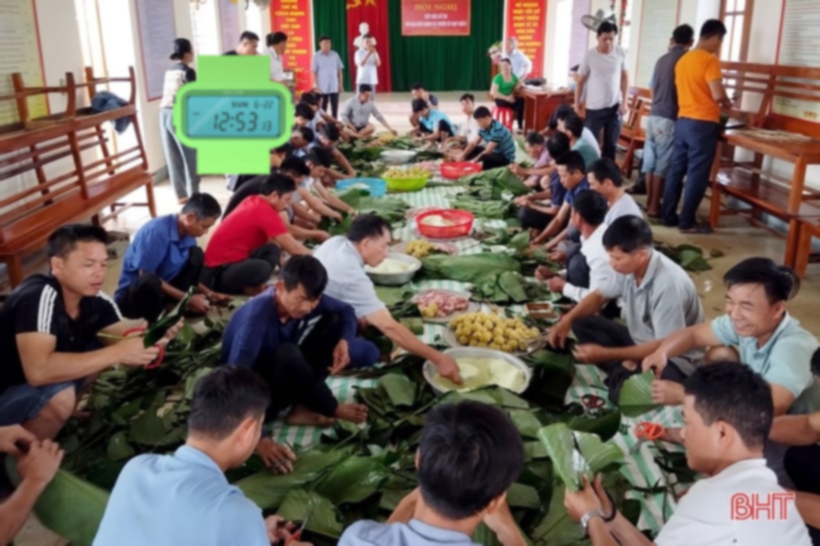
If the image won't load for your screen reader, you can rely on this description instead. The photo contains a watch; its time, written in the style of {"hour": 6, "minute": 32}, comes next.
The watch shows {"hour": 12, "minute": 53}
